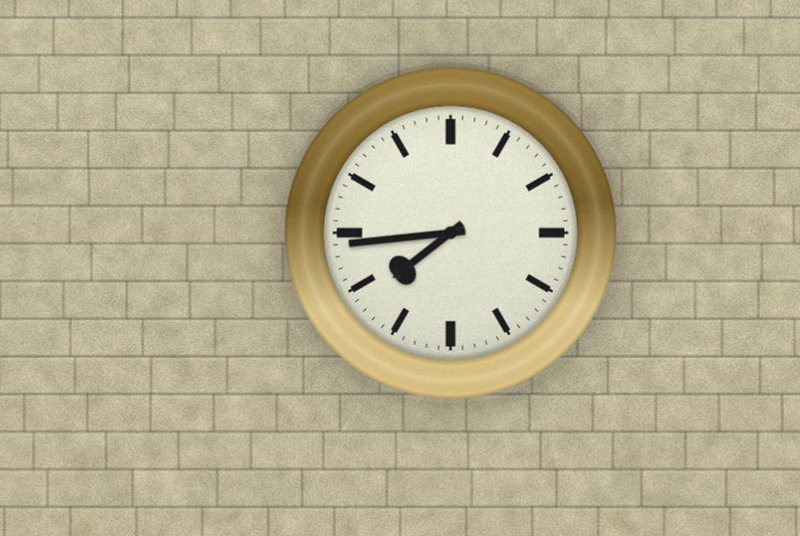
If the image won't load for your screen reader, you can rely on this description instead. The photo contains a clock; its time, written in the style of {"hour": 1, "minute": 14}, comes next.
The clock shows {"hour": 7, "minute": 44}
